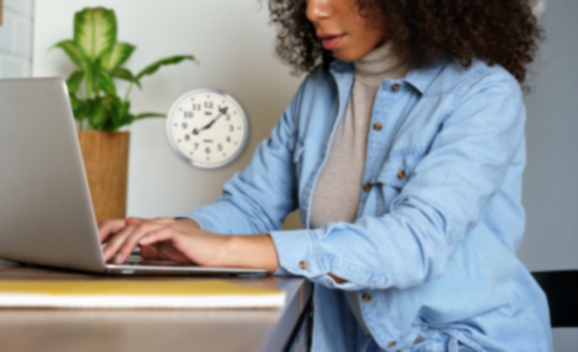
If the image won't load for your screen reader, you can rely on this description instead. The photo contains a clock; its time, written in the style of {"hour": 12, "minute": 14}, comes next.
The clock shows {"hour": 8, "minute": 7}
